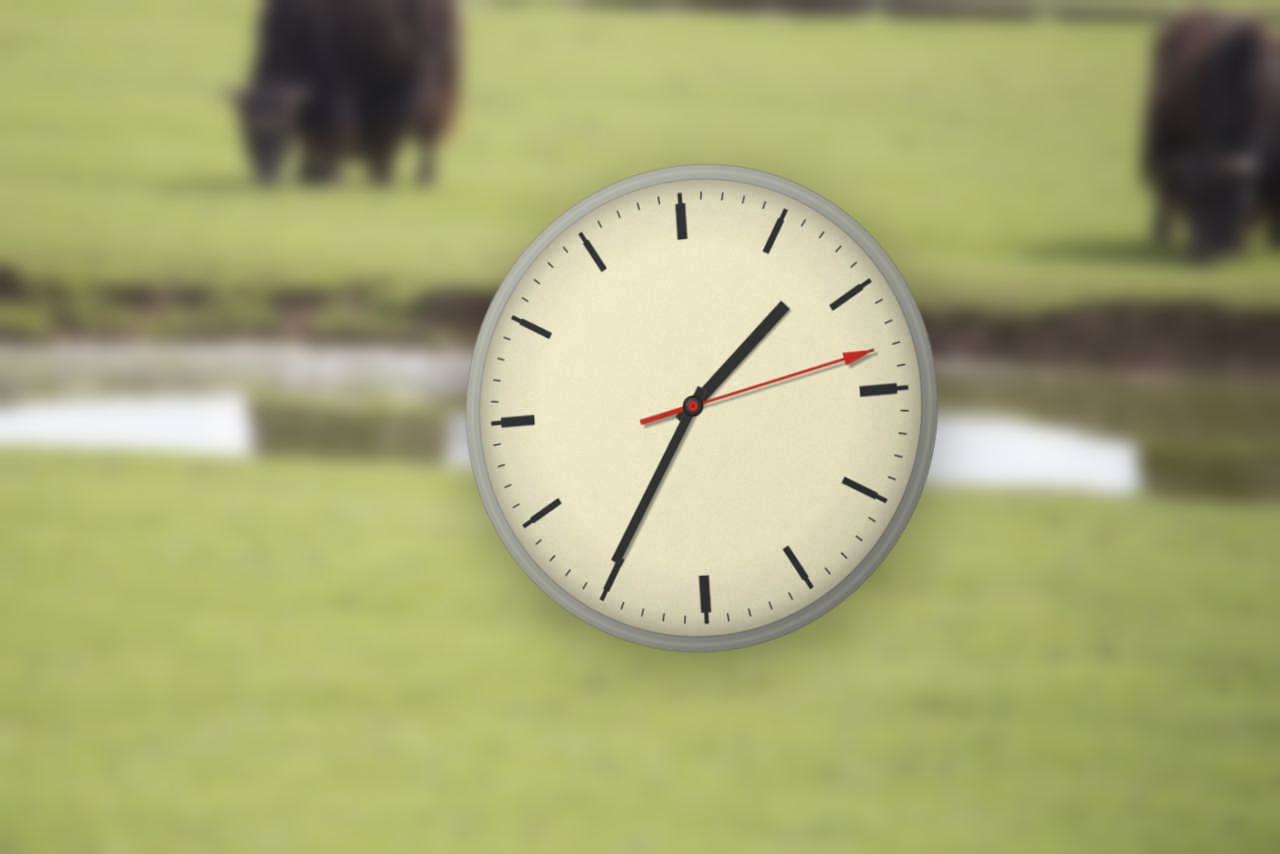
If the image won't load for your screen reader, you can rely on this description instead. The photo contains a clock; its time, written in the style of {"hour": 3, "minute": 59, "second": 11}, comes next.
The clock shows {"hour": 1, "minute": 35, "second": 13}
